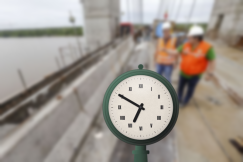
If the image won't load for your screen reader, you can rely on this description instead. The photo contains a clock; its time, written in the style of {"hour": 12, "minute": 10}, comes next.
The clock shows {"hour": 6, "minute": 50}
